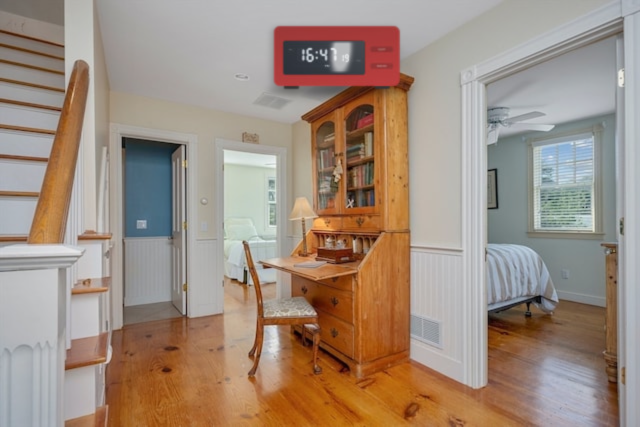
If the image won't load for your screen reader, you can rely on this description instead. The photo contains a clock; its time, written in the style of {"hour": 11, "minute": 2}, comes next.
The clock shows {"hour": 16, "minute": 47}
